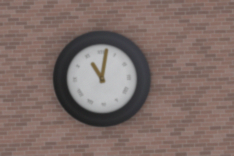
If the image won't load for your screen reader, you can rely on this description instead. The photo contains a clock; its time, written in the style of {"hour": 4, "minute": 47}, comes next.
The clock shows {"hour": 11, "minute": 2}
